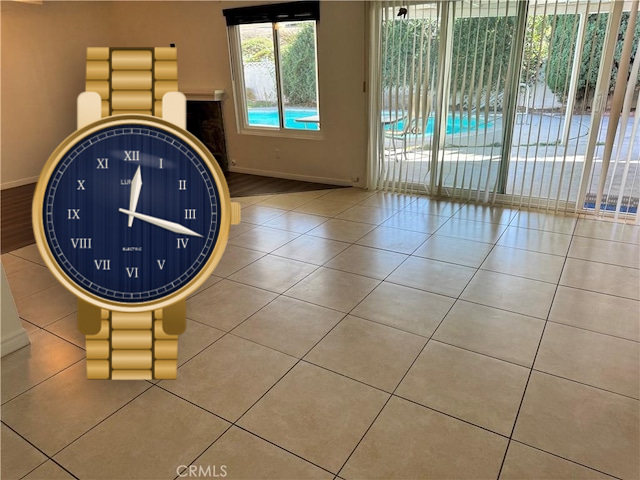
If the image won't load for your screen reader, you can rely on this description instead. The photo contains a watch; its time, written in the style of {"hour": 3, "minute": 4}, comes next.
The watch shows {"hour": 12, "minute": 18}
